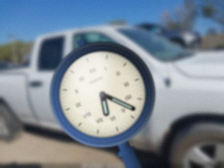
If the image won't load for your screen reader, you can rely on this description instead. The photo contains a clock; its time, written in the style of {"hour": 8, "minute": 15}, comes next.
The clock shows {"hour": 6, "minute": 23}
